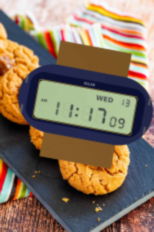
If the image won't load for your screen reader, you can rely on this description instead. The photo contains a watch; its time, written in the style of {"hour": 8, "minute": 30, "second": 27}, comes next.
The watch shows {"hour": 11, "minute": 17, "second": 9}
